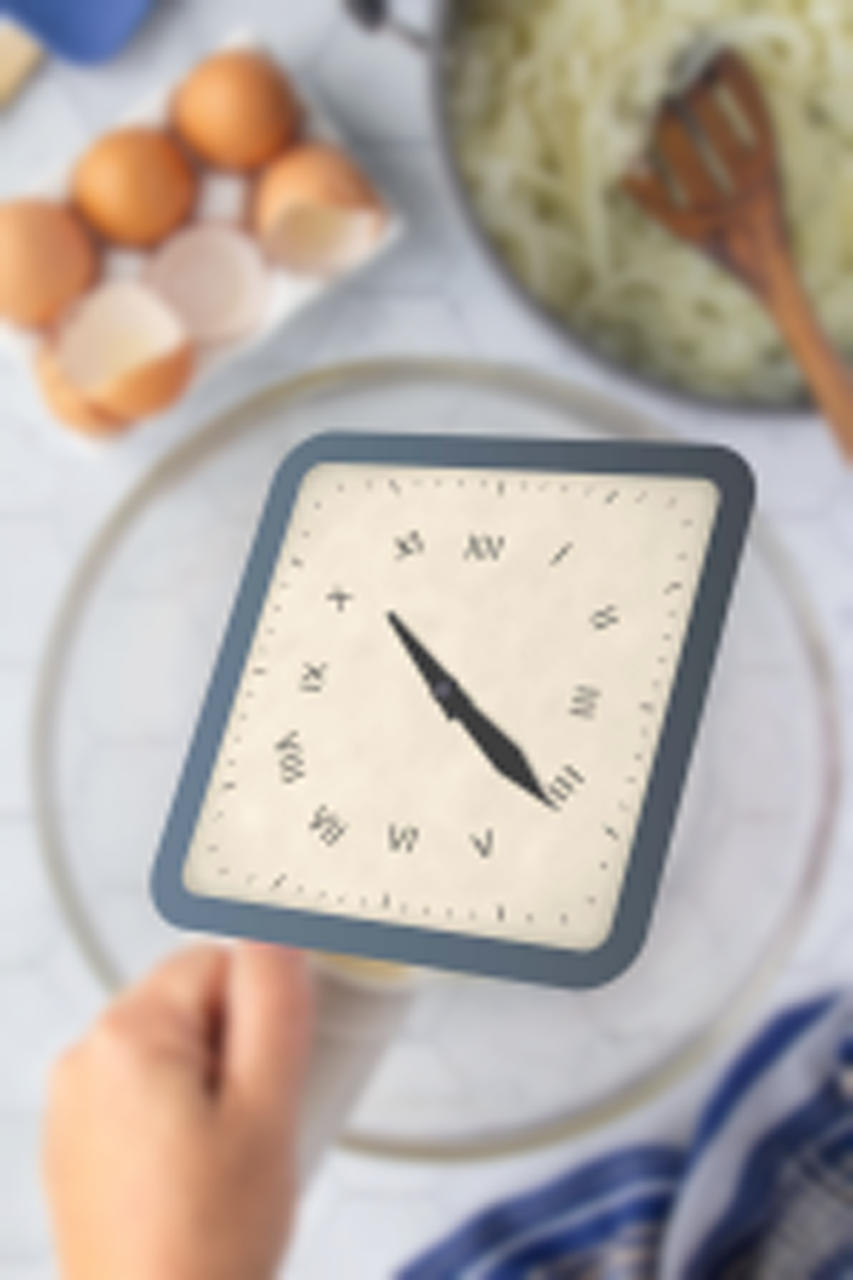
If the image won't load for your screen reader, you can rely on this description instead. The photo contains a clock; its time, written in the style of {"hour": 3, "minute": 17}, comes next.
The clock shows {"hour": 10, "minute": 21}
